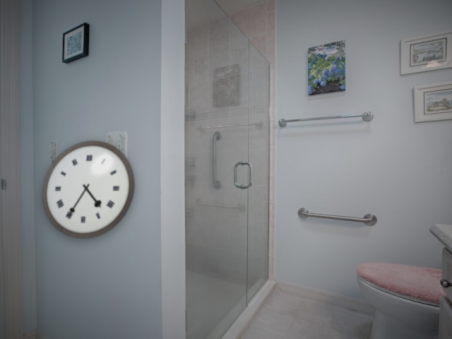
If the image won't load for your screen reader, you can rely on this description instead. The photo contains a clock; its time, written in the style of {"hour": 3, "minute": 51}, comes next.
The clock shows {"hour": 4, "minute": 35}
